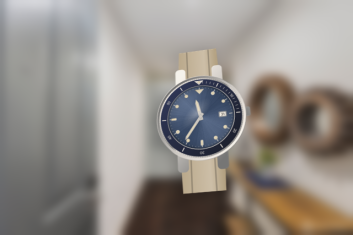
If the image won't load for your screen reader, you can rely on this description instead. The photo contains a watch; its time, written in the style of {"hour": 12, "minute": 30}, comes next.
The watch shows {"hour": 11, "minute": 36}
